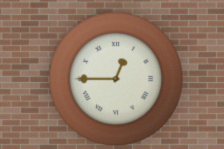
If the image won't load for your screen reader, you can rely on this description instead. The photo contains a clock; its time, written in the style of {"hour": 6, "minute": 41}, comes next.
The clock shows {"hour": 12, "minute": 45}
